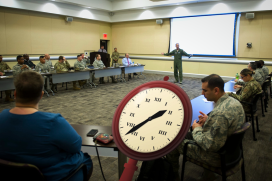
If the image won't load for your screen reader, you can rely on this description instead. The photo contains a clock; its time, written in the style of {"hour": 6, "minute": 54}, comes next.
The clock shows {"hour": 1, "minute": 37}
